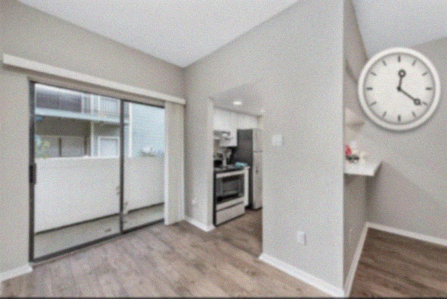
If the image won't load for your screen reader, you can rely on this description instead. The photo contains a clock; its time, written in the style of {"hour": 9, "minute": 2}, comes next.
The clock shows {"hour": 12, "minute": 21}
